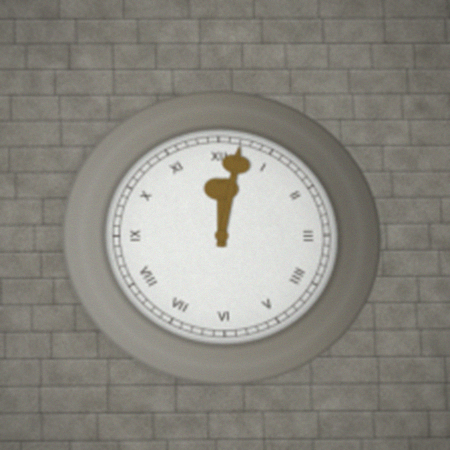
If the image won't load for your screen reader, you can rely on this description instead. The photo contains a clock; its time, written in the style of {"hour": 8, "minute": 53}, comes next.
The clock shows {"hour": 12, "minute": 2}
